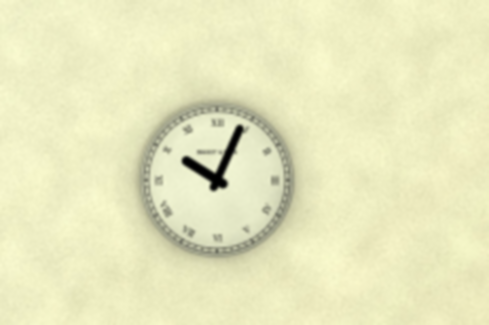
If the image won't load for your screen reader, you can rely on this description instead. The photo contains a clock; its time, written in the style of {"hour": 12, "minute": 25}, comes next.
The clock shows {"hour": 10, "minute": 4}
